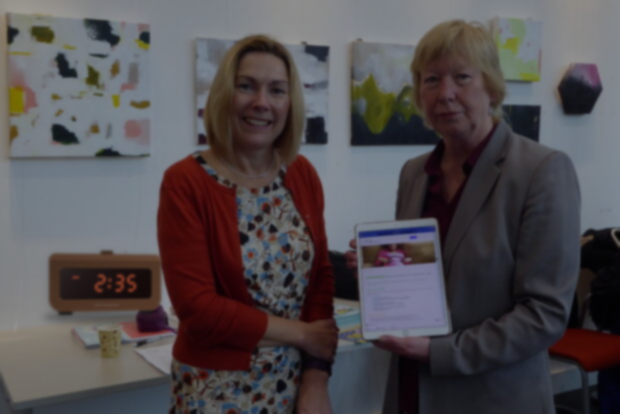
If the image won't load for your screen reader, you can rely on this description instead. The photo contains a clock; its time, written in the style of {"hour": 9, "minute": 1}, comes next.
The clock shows {"hour": 2, "minute": 35}
